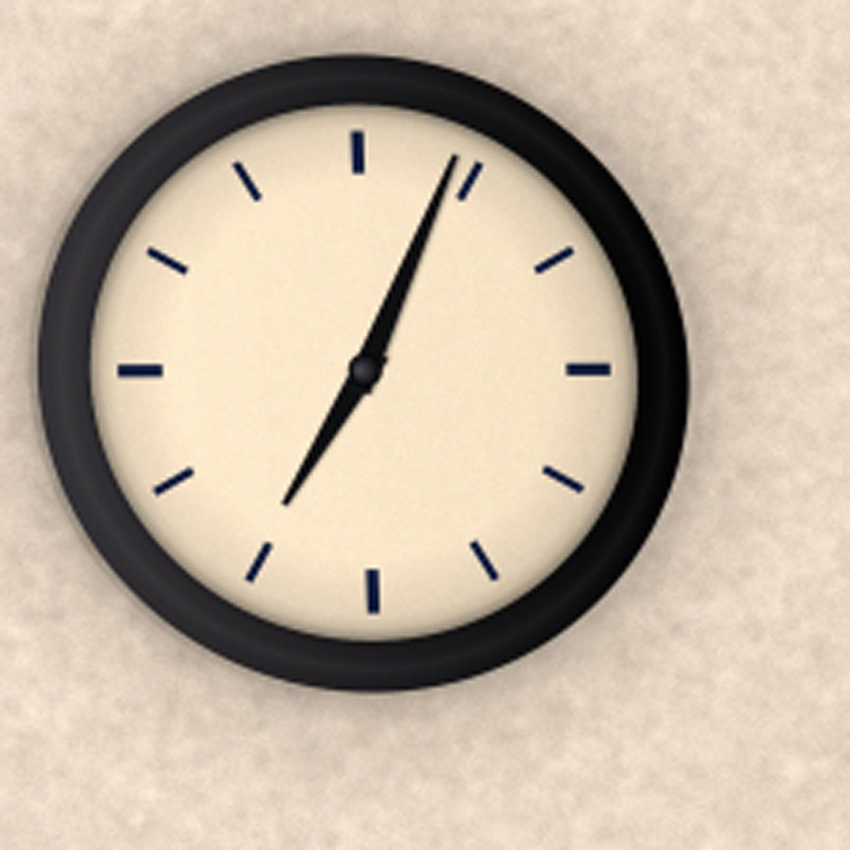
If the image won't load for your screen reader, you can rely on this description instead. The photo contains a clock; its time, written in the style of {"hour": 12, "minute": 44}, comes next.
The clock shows {"hour": 7, "minute": 4}
